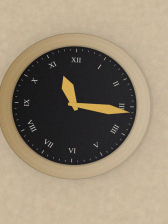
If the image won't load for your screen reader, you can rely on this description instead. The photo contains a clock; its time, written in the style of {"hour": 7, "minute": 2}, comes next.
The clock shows {"hour": 11, "minute": 16}
